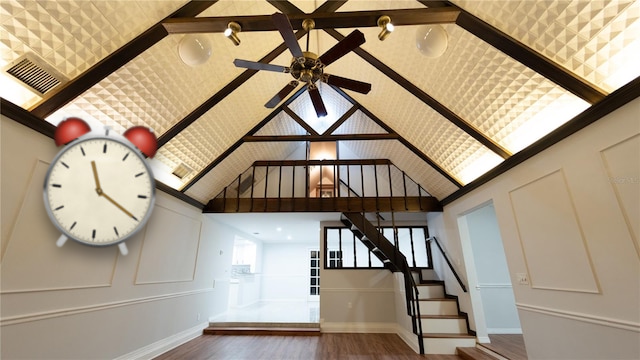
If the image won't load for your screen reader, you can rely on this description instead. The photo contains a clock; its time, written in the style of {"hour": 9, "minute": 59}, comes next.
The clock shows {"hour": 11, "minute": 20}
